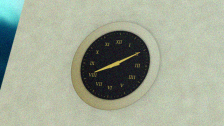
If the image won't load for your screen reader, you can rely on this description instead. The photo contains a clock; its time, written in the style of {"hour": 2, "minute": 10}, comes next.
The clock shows {"hour": 8, "minute": 10}
